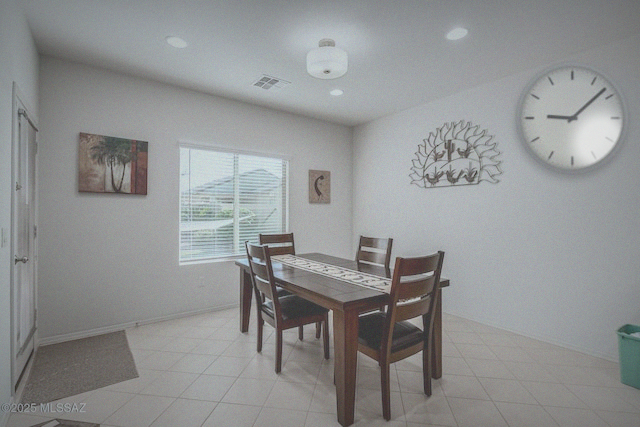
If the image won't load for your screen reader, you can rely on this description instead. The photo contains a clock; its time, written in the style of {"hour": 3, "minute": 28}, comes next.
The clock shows {"hour": 9, "minute": 8}
